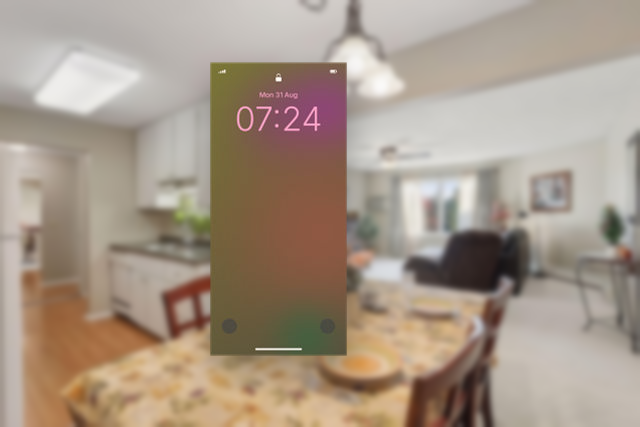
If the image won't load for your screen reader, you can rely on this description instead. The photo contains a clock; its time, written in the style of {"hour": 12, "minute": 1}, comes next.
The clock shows {"hour": 7, "minute": 24}
